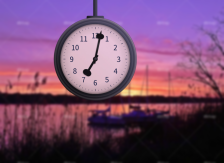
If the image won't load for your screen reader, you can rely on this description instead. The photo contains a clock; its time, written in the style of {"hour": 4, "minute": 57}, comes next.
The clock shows {"hour": 7, "minute": 2}
